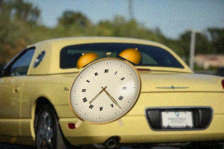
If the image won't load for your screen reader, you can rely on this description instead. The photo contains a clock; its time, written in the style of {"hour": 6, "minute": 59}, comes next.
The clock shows {"hour": 7, "minute": 23}
